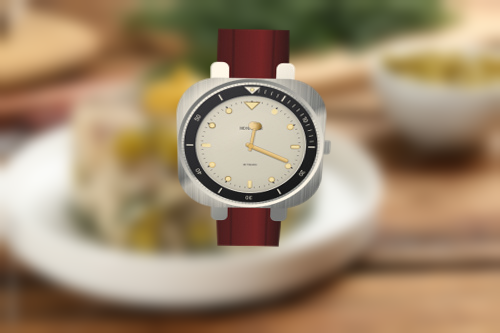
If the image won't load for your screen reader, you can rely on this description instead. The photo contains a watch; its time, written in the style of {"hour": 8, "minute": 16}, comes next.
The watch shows {"hour": 12, "minute": 19}
